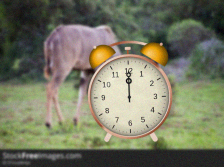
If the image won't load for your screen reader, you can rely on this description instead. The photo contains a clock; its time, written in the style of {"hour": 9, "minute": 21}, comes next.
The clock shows {"hour": 12, "minute": 0}
